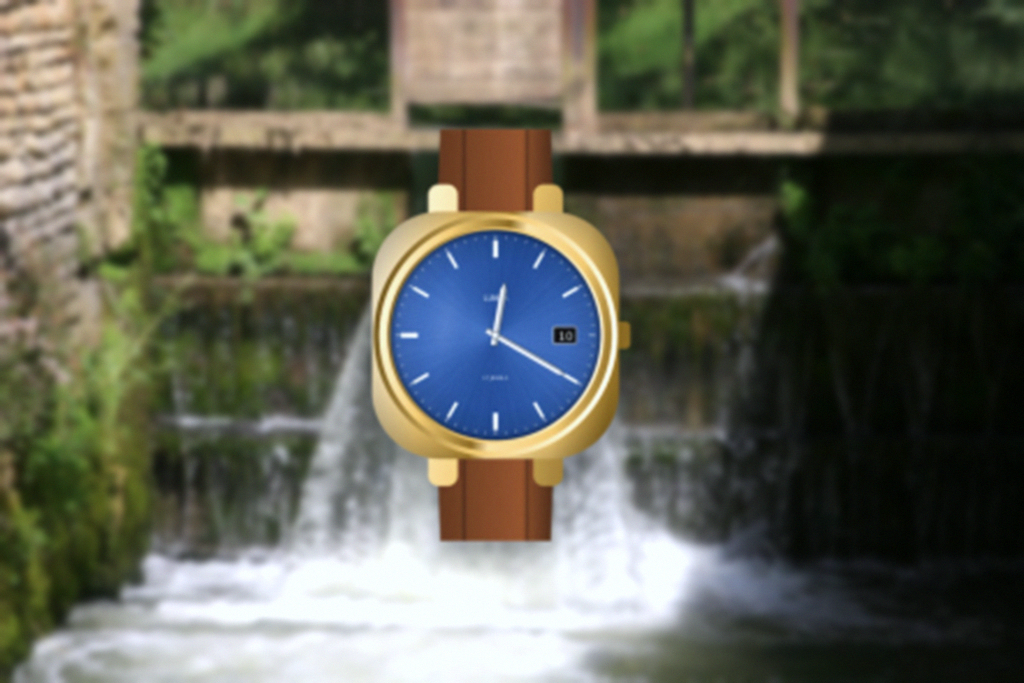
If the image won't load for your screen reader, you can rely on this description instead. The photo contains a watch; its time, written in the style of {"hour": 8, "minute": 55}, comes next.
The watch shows {"hour": 12, "minute": 20}
